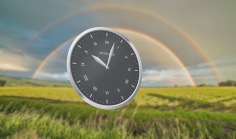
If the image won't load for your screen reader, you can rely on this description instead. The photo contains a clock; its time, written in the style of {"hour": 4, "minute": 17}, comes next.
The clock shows {"hour": 10, "minute": 3}
